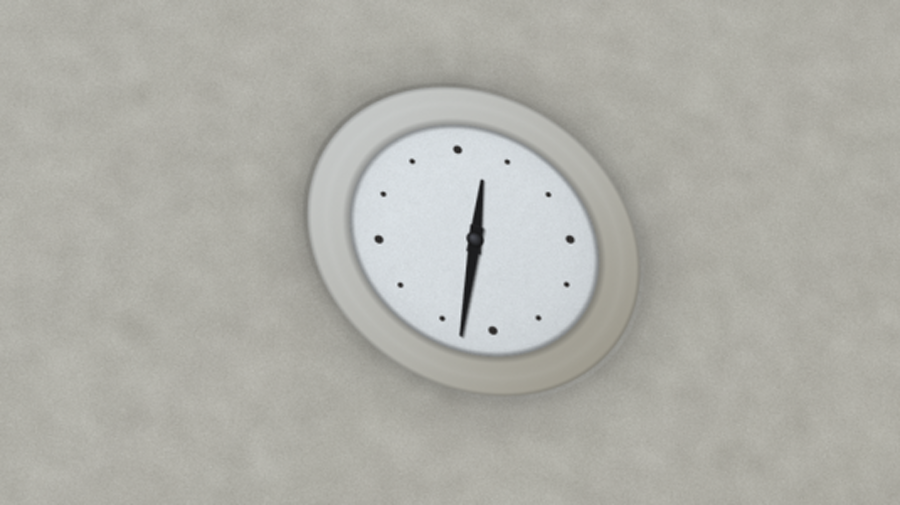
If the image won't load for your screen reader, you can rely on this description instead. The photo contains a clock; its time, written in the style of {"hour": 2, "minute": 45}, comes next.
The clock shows {"hour": 12, "minute": 33}
